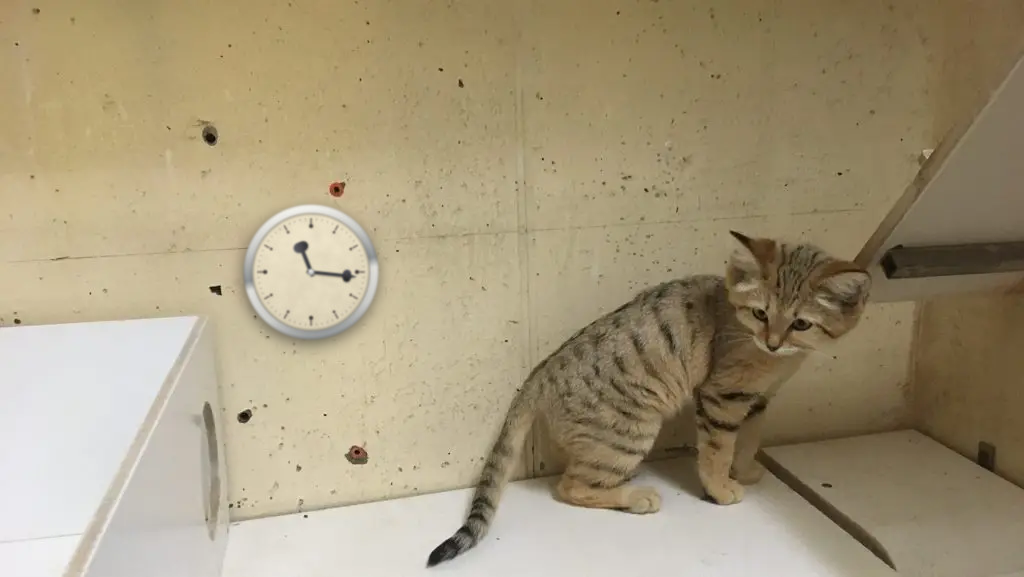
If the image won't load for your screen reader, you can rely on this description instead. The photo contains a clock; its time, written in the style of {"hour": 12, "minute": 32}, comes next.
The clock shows {"hour": 11, "minute": 16}
